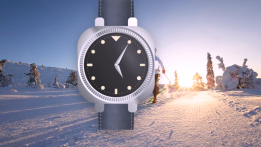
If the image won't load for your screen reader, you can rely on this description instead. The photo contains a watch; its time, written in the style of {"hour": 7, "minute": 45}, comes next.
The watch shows {"hour": 5, "minute": 5}
